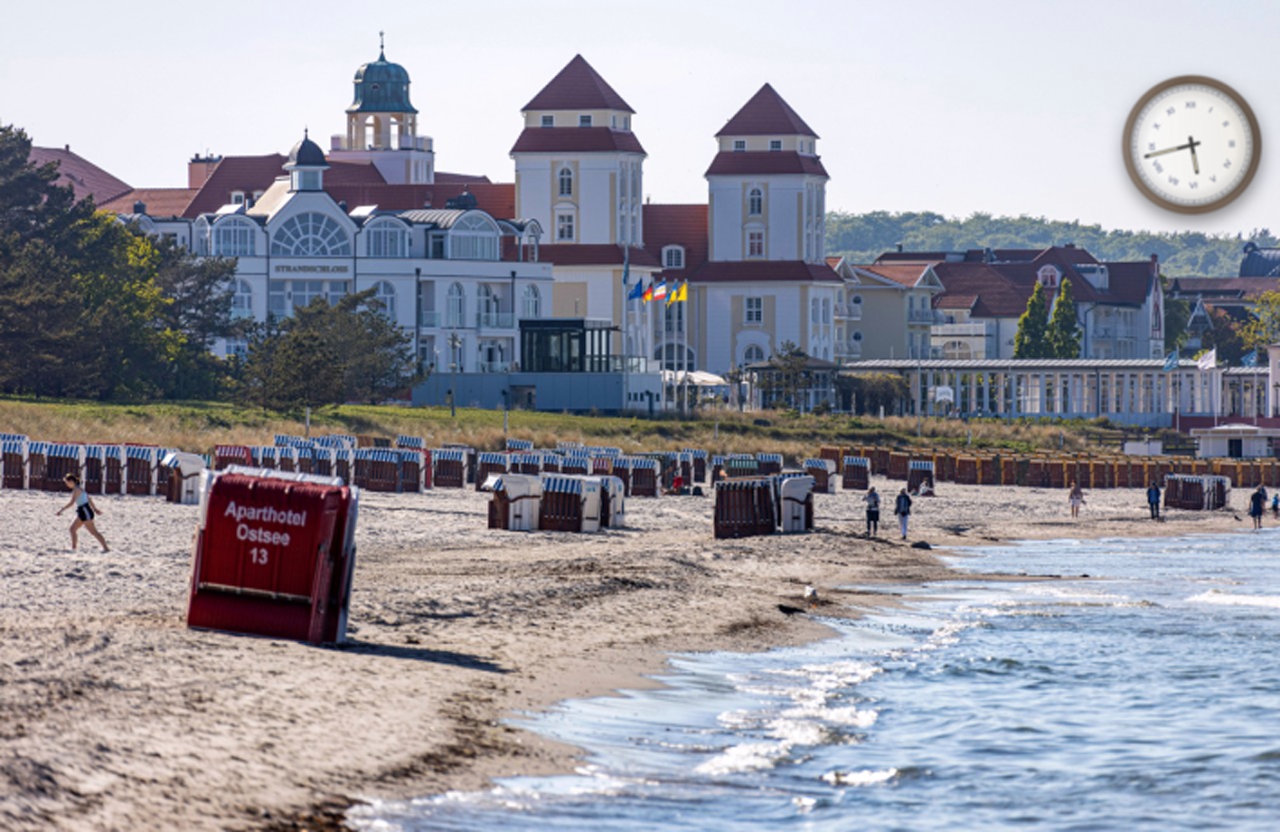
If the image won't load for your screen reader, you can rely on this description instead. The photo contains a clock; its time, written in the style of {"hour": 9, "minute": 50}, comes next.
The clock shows {"hour": 5, "minute": 43}
